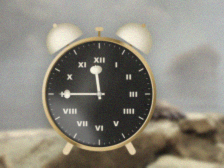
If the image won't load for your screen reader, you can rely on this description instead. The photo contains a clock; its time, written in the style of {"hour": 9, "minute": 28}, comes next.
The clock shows {"hour": 11, "minute": 45}
